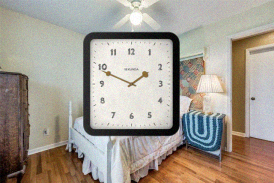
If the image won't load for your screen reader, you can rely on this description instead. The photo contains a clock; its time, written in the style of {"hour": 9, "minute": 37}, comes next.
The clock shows {"hour": 1, "minute": 49}
